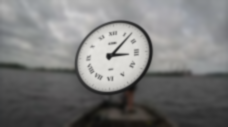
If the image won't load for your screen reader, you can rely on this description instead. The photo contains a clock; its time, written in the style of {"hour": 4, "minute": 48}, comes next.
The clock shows {"hour": 3, "minute": 7}
